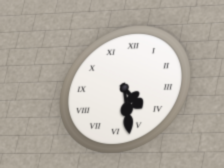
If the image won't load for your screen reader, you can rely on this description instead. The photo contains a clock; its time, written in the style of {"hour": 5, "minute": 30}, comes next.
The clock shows {"hour": 4, "minute": 27}
